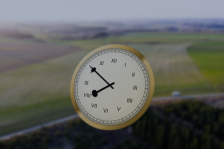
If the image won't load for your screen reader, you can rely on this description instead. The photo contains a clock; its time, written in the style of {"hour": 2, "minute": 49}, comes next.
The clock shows {"hour": 7, "minute": 51}
